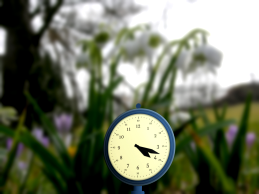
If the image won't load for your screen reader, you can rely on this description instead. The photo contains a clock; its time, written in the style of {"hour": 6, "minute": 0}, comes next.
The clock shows {"hour": 4, "minute": 18}
